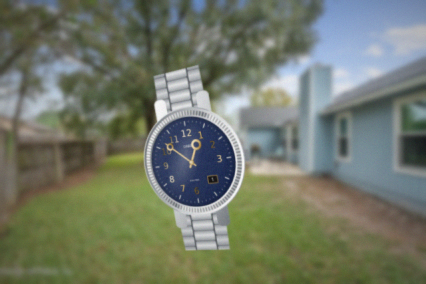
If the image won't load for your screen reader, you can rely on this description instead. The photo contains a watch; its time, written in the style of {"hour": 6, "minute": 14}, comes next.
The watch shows {"hour": 12, "minute": 52}
